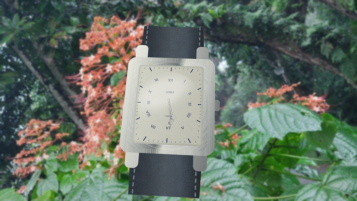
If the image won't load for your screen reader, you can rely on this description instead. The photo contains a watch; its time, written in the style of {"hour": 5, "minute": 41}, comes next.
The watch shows {"hour": 5, "minute": 29}
